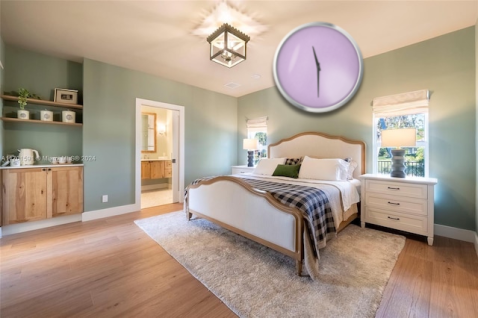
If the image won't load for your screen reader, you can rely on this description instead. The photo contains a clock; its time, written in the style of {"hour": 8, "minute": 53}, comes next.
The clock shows {"hour": 11, "minute": 30}
